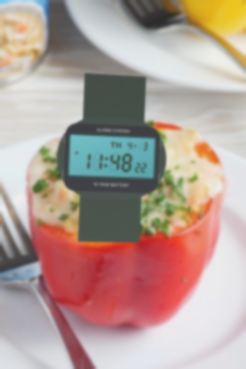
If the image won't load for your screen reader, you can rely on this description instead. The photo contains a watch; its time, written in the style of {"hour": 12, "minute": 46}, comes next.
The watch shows {"hour": 11, "minute": 48}
